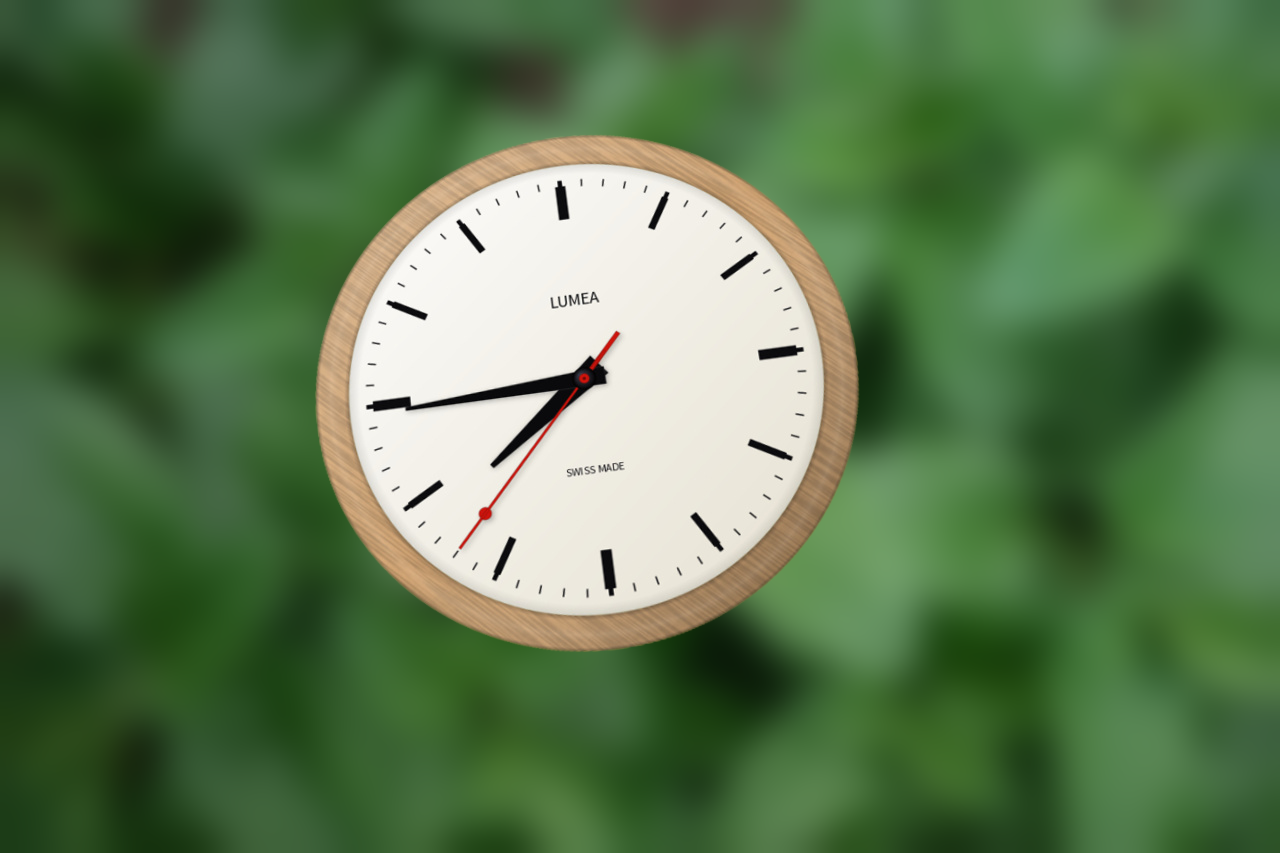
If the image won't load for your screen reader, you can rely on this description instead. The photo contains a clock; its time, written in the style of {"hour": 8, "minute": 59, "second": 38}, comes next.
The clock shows {"hour": 7, "minute": 44, "second": 37}
